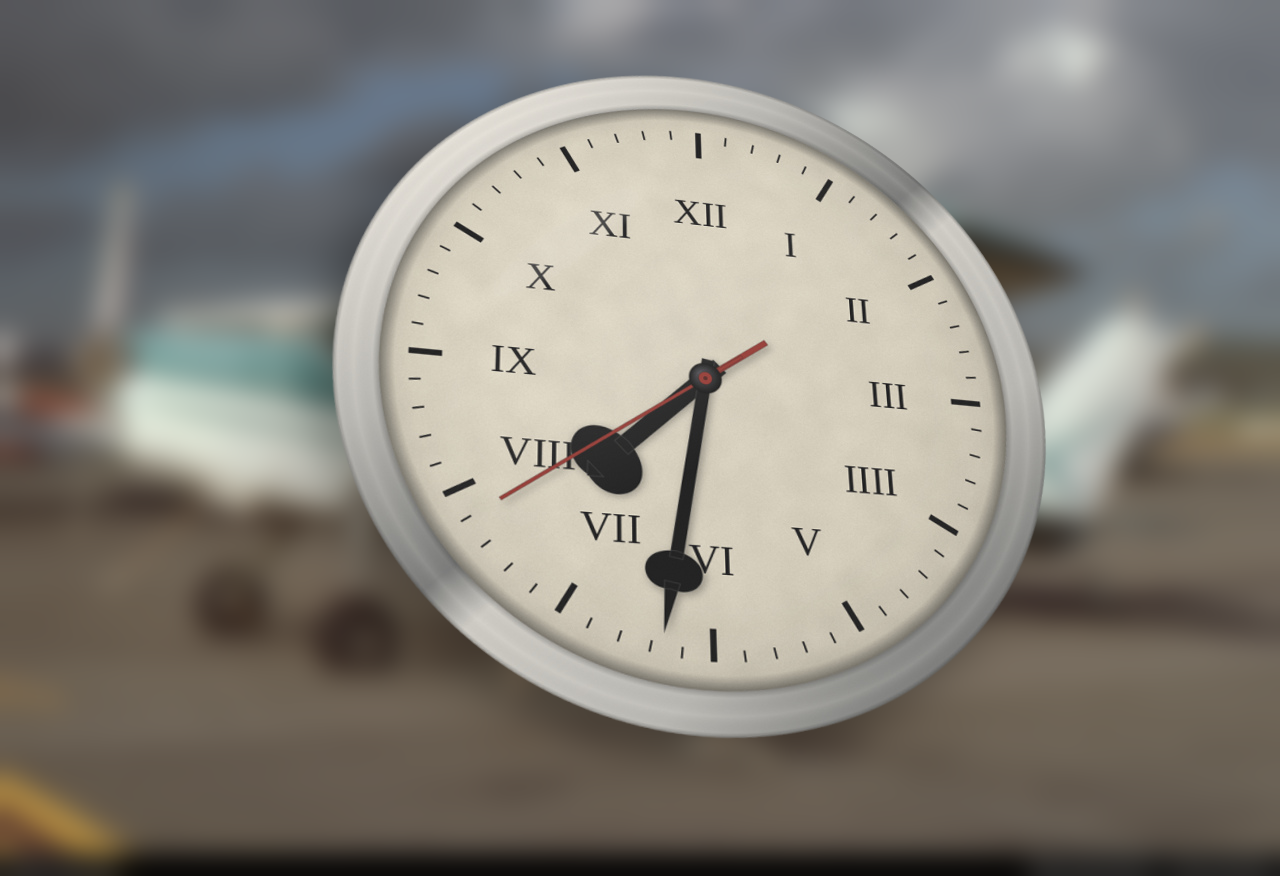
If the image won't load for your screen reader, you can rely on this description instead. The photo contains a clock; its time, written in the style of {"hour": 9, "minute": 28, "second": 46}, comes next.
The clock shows {"hour": 7, "minute": 31, "second": 39}
